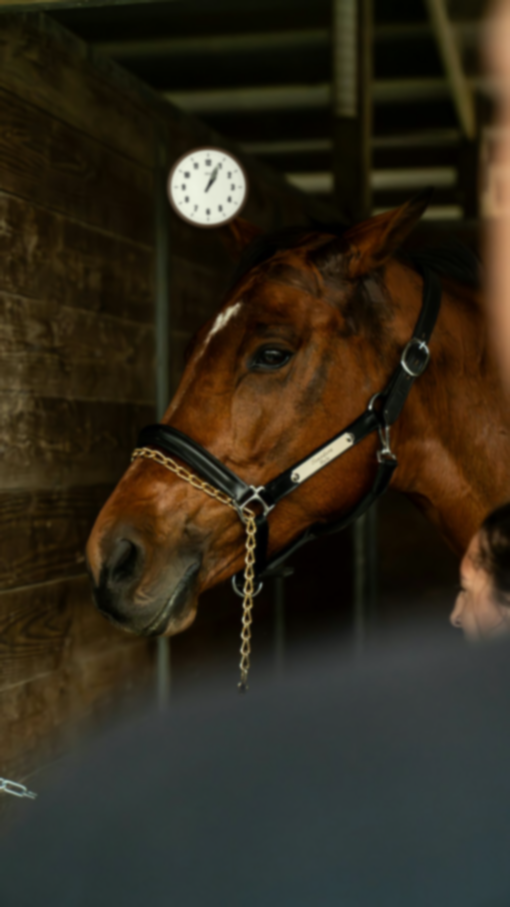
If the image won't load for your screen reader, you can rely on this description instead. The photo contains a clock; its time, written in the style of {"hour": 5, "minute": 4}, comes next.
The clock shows {"hour": 1, "minute": 4}
